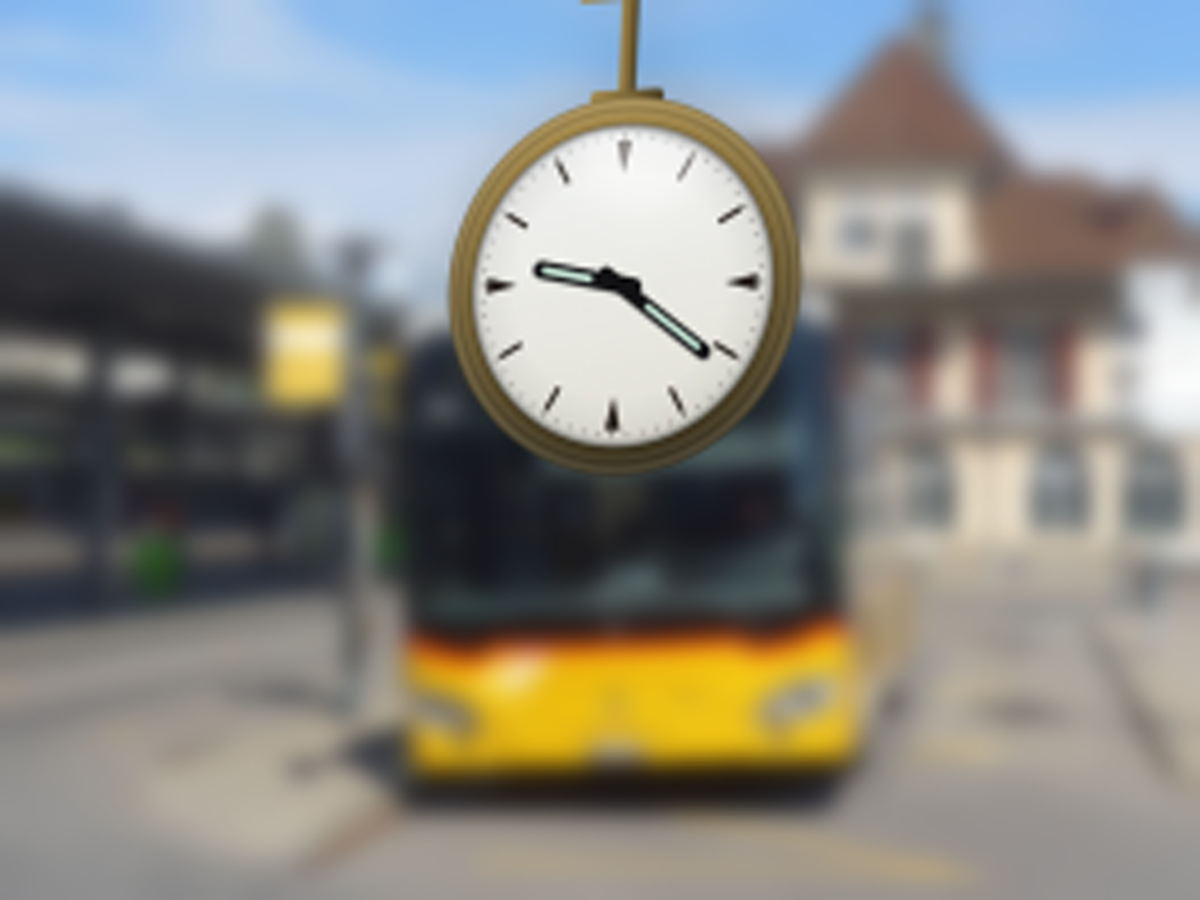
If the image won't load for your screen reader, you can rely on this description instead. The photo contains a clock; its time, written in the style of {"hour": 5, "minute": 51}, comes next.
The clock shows {"hour": 9, "minute": 21}
